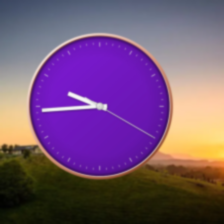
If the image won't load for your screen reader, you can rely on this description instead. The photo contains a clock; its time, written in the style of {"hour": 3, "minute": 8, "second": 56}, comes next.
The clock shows {"hour": 9, "minute": 44, "second": 20}
